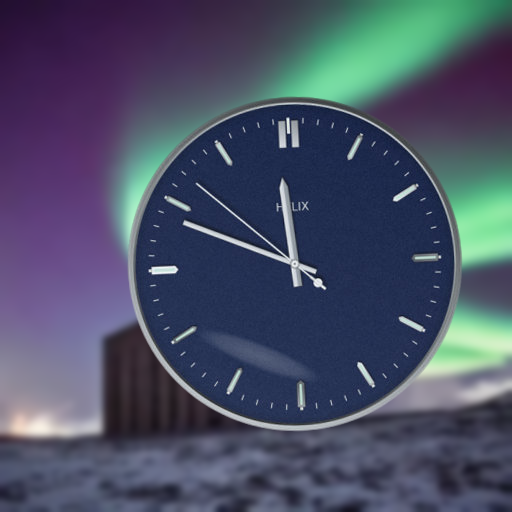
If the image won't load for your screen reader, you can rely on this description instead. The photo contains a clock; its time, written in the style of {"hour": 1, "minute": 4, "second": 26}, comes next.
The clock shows {"hour": 11, "minute": 48, "second": 52}
